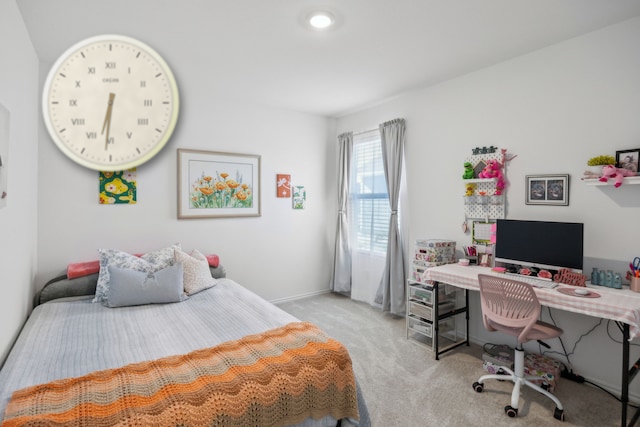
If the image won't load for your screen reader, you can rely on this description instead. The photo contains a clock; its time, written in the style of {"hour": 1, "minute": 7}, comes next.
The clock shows {"hour": 6, "minute": 31}
